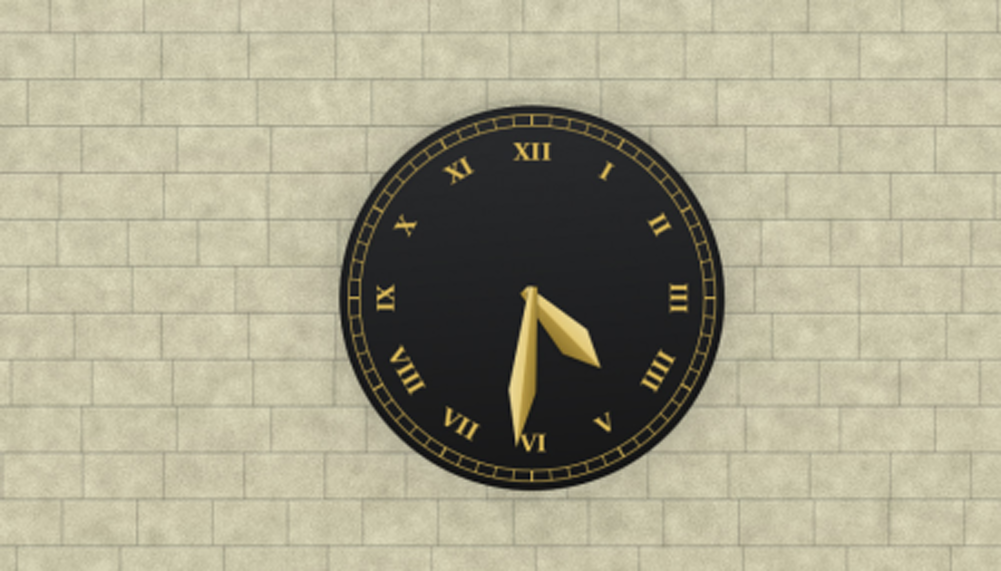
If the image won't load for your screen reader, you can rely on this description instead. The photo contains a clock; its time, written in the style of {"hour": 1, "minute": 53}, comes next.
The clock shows {"hour": 4, "minute": 31}
